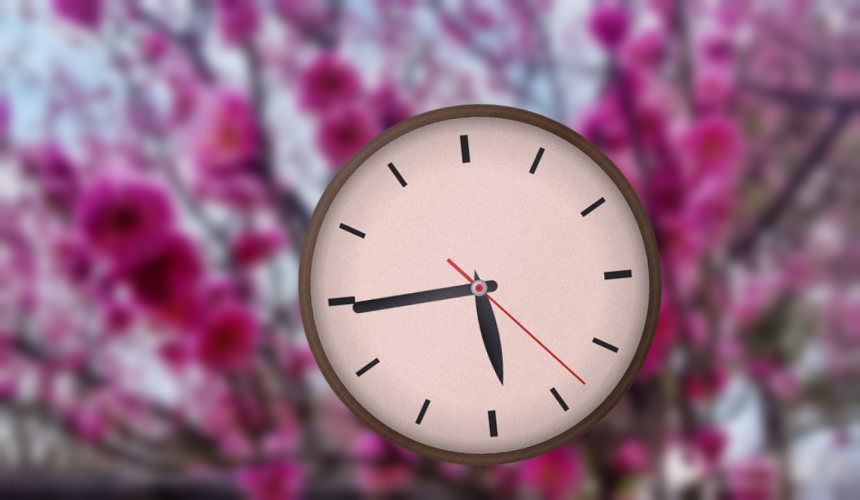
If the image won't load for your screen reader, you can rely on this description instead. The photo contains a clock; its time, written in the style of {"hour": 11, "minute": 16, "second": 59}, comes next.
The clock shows {"hour": 5, "minute": 44, "second": 23}
